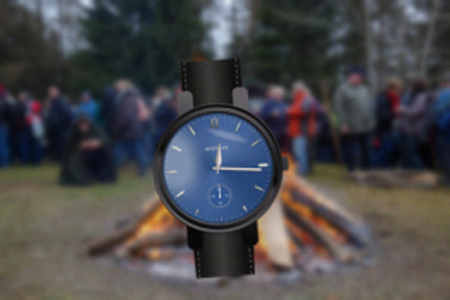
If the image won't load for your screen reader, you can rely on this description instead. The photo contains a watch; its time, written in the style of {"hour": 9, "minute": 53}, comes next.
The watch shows {"hour": 12, "minute": 16}
